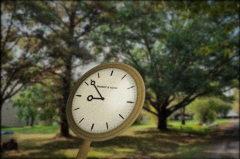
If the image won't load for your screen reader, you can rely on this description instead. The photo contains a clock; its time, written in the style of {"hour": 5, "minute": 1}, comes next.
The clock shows {"hour": 8, "minute": 52}
